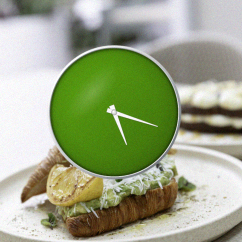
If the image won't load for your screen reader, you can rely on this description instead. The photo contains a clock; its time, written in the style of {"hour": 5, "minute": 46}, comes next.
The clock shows {"hour": 5, "minute": 18}
